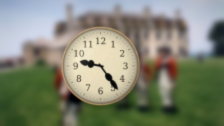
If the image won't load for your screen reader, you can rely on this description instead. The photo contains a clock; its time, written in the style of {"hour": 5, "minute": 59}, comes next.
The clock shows {"hour": 9, "minute": 24}
